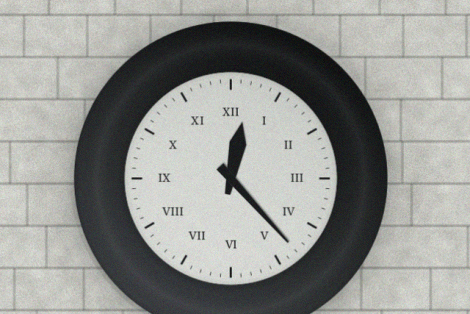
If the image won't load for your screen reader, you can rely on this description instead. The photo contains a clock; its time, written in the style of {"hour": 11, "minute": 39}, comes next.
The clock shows {"hour": 12, "minute": 23}
